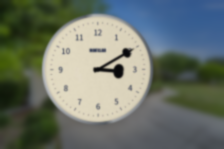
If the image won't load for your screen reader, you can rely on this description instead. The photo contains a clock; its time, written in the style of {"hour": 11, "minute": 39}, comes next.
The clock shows {"hour": 3, "minute": 10}
